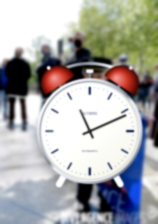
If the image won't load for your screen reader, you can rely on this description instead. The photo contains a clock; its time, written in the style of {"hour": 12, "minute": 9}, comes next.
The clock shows {"hour": 11, "minute": 11}
